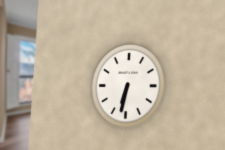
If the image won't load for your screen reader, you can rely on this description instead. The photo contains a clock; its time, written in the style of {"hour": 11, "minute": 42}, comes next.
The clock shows {"hour": 6, "minute": 32}
